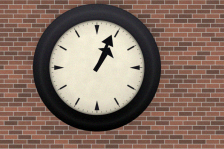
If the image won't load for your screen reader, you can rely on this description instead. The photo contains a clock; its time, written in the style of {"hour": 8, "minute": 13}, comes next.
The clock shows {"hour": 1, "minute": 4}
